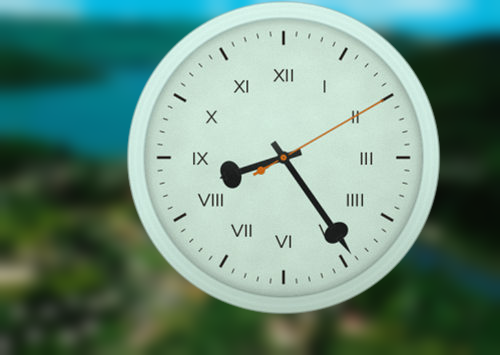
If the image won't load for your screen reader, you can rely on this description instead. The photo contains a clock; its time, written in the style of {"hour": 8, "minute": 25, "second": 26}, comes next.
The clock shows {"hour": 8, "minute": 24, "second": 10}
